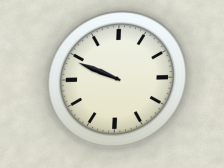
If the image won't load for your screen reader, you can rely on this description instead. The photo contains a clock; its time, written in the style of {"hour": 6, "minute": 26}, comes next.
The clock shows {"hour": 9, "minute": 49}
